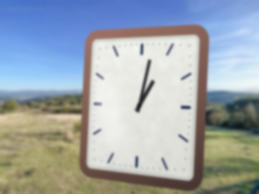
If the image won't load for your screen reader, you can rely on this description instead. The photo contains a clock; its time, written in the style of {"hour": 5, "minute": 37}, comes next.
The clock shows {"hour": 1, "minute": 2}
